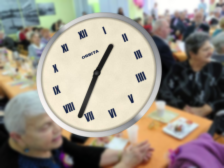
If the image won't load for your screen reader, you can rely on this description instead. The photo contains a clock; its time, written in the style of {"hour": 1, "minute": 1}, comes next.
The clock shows {"hour": 1, "minute": 37}
